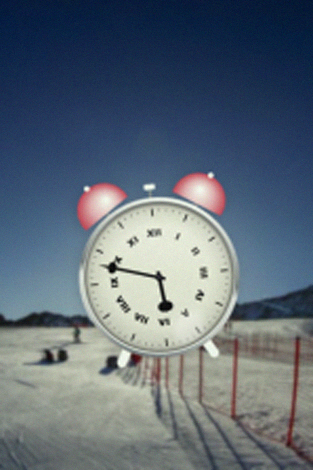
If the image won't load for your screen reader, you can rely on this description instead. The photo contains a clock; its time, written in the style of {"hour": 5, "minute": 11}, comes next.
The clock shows {"hour": 5, "minute": 48}
